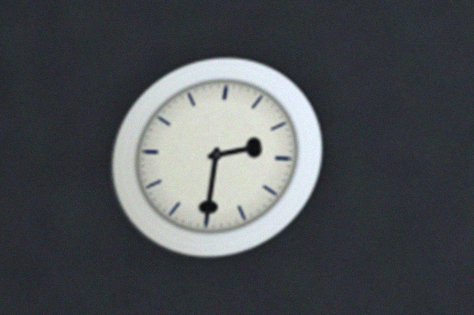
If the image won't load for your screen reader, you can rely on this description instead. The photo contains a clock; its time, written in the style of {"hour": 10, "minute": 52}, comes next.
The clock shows {"hour": 2, "minute": 30}
